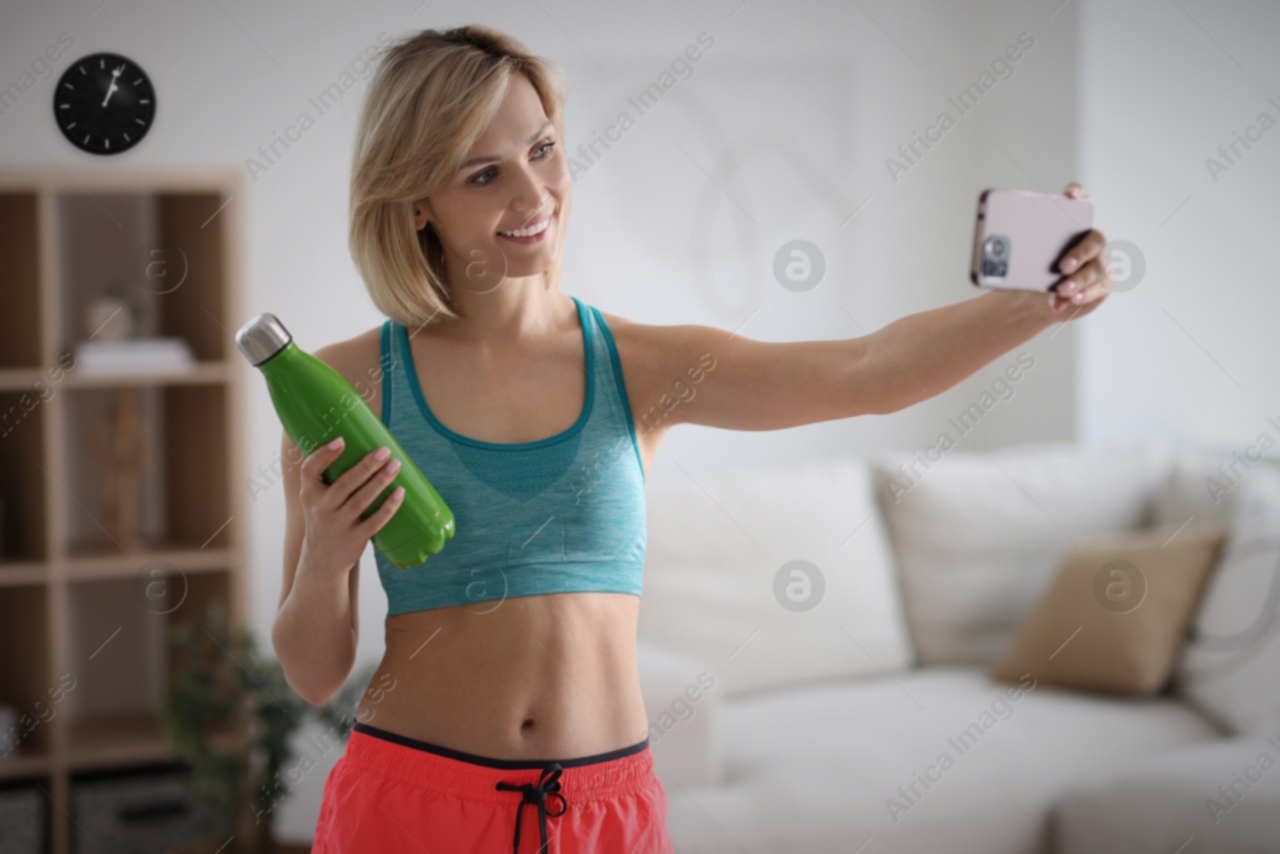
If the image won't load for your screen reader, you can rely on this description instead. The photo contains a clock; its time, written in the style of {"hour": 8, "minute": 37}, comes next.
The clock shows {"hour": 1, "minute": 4}
